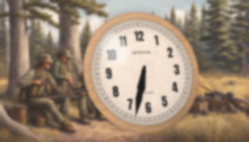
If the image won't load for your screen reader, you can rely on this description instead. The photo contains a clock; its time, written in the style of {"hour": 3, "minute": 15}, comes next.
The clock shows {"hour": 6, "minute": 33}
